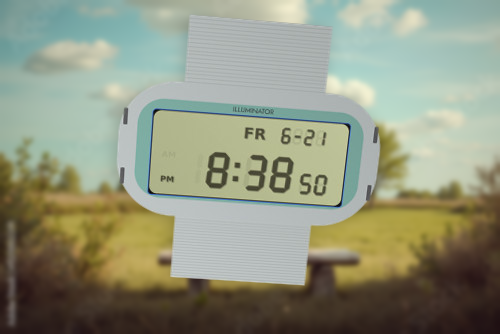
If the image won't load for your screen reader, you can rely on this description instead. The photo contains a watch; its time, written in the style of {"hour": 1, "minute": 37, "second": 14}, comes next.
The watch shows {"hour": 8, "minute": 38, "second": 50}
